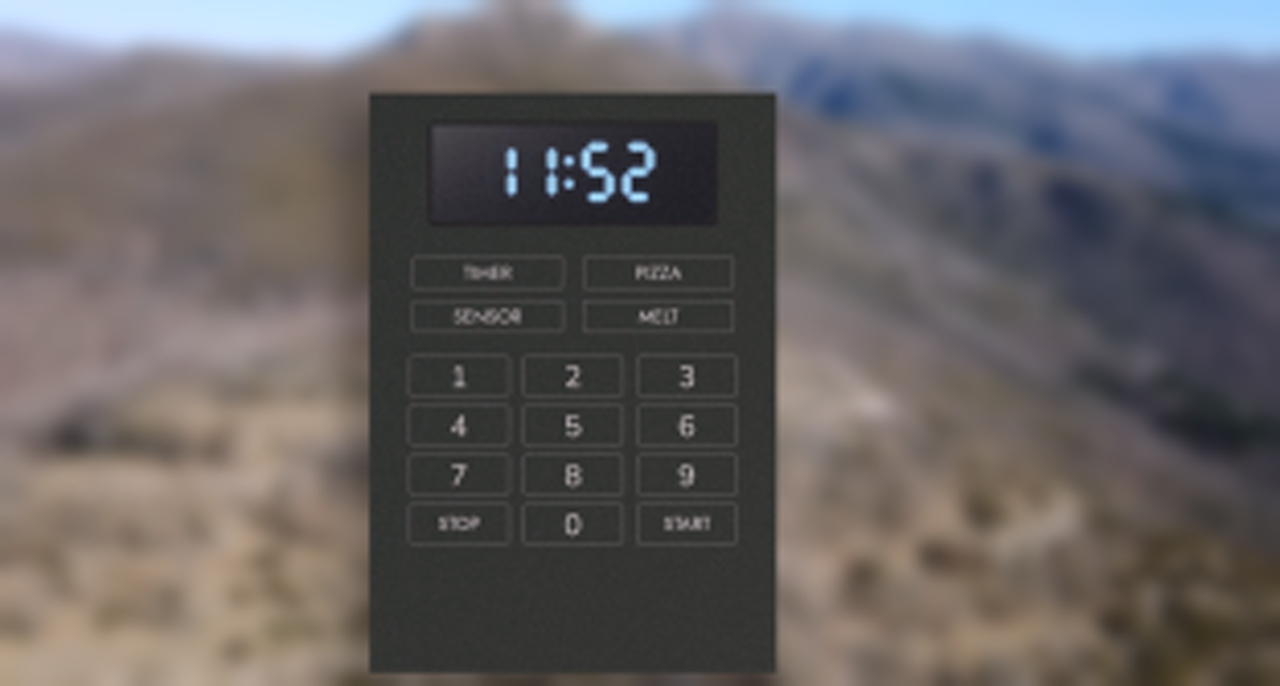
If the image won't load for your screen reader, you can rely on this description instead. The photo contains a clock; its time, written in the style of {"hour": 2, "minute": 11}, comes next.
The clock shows {"hour": 11, "minute": 52}
